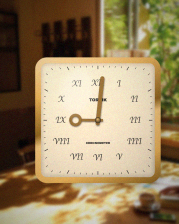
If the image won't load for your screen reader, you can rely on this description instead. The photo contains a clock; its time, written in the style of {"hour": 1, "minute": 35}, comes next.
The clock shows {"hour": 9, "minute": 1}
